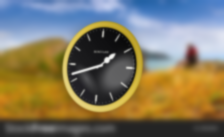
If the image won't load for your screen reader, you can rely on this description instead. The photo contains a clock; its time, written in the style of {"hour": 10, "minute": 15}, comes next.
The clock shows {"hour": 1, "minute": 42}
